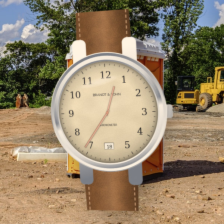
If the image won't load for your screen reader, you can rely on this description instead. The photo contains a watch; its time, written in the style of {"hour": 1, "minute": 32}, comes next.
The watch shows {"hour": 12, "minute": 36}
